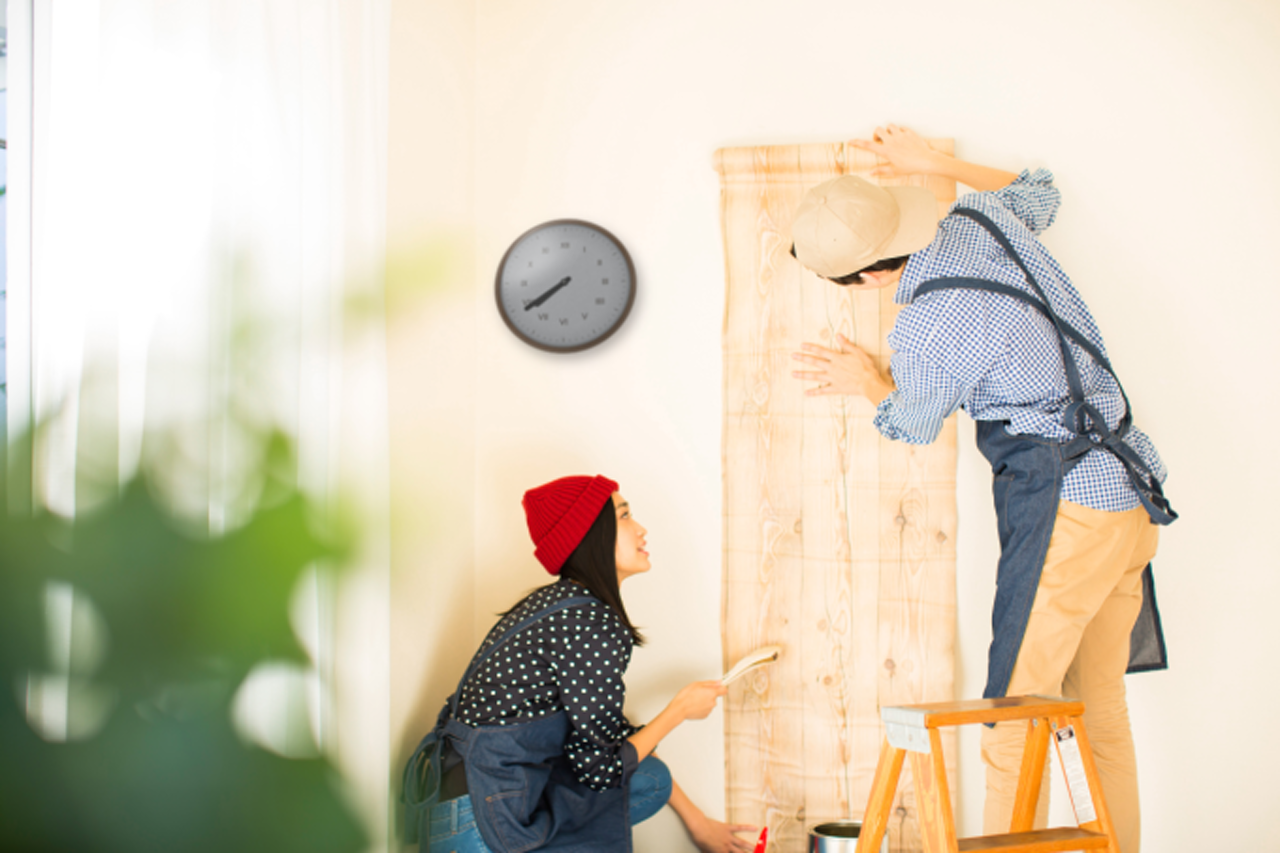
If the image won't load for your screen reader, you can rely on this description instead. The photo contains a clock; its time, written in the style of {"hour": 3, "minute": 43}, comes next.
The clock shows {"hour": 7, "minute": 39}
